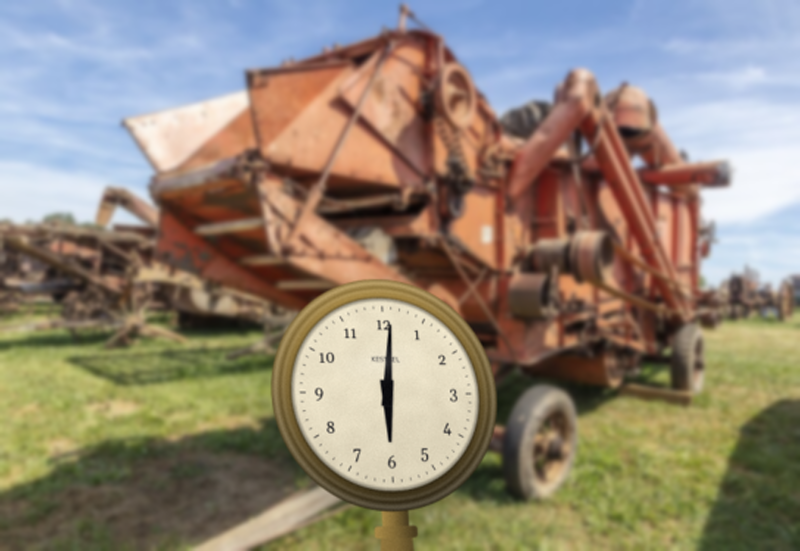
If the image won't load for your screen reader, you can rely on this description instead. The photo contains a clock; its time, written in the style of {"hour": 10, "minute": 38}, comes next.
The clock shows {"hour": 6, "minute": 1}
